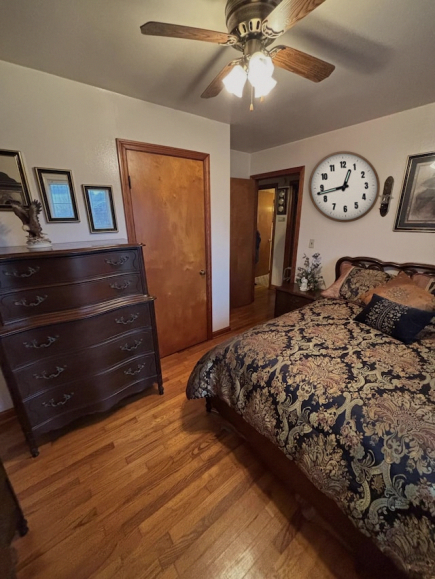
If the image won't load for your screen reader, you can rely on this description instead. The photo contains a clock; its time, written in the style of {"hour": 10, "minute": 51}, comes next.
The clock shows {"hour": 12, "minute": 43}
